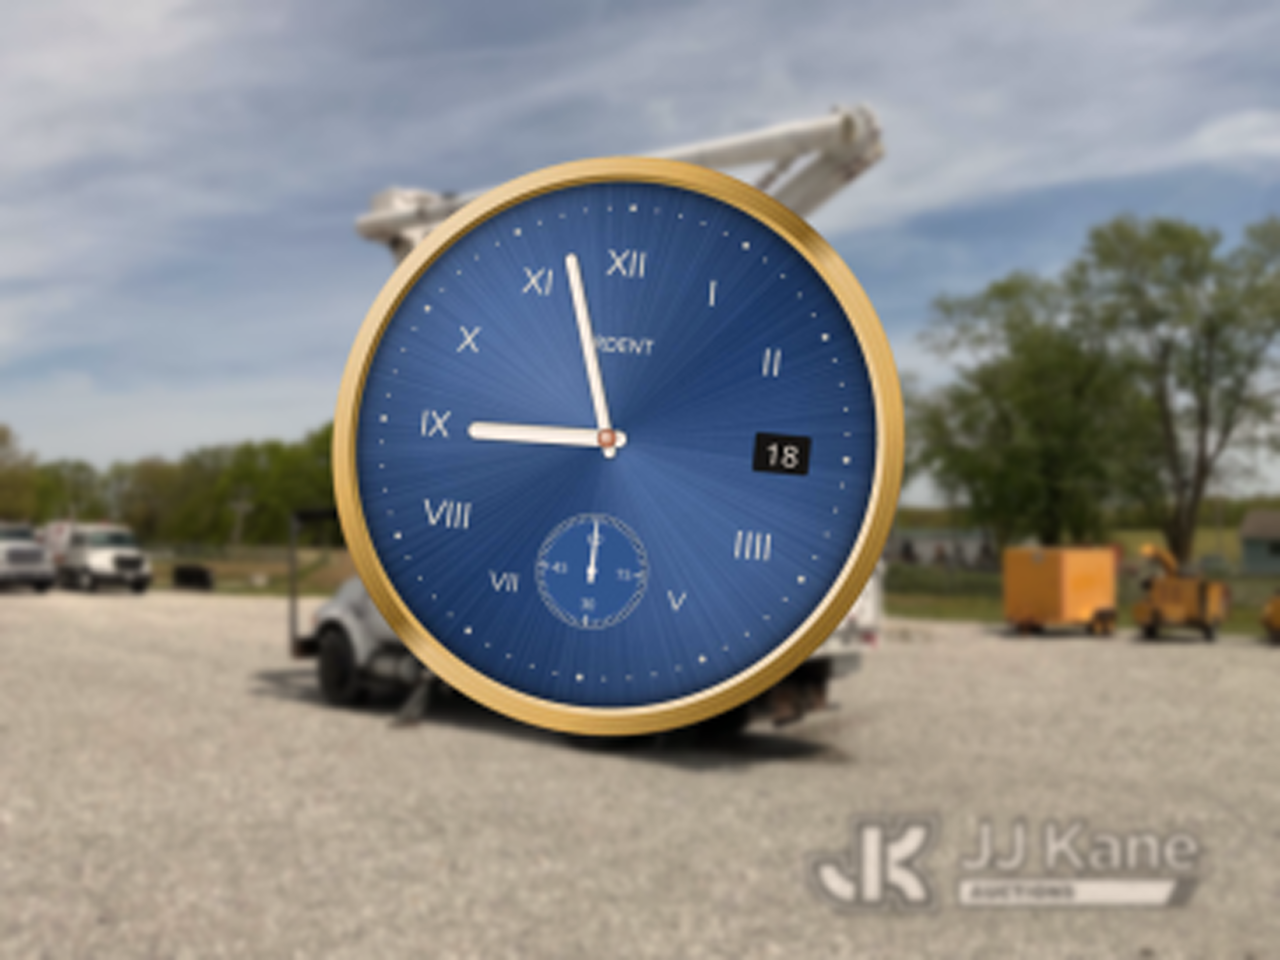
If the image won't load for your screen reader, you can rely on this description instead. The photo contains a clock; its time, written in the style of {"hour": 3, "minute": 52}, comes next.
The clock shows {"hour": 8, "minute": 57}
